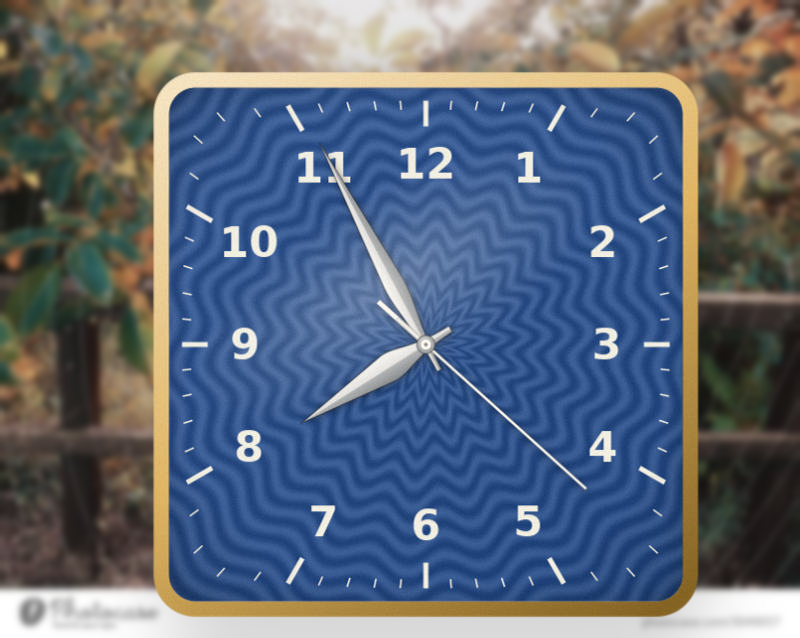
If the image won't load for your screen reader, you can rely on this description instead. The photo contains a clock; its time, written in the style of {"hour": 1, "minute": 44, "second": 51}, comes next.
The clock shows {"hour": 7, "minute": 55, "second": 22}
